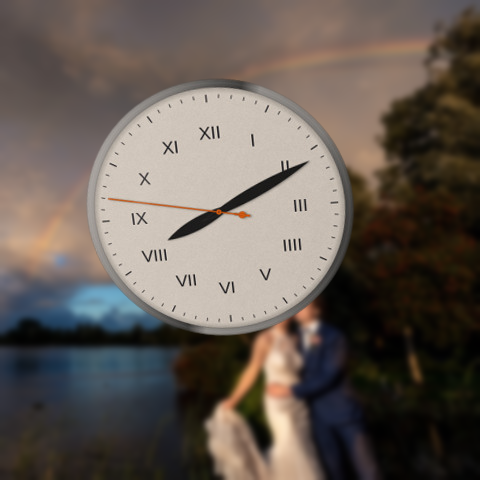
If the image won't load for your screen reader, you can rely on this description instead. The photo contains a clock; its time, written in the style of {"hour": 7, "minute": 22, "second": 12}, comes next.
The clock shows {"hour": 8, "minute": 10, "second": 47}
